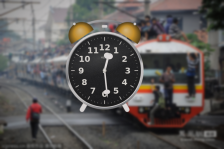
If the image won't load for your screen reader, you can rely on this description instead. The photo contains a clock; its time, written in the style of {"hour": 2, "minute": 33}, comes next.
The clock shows {"hour": 12, "minute": 29}
